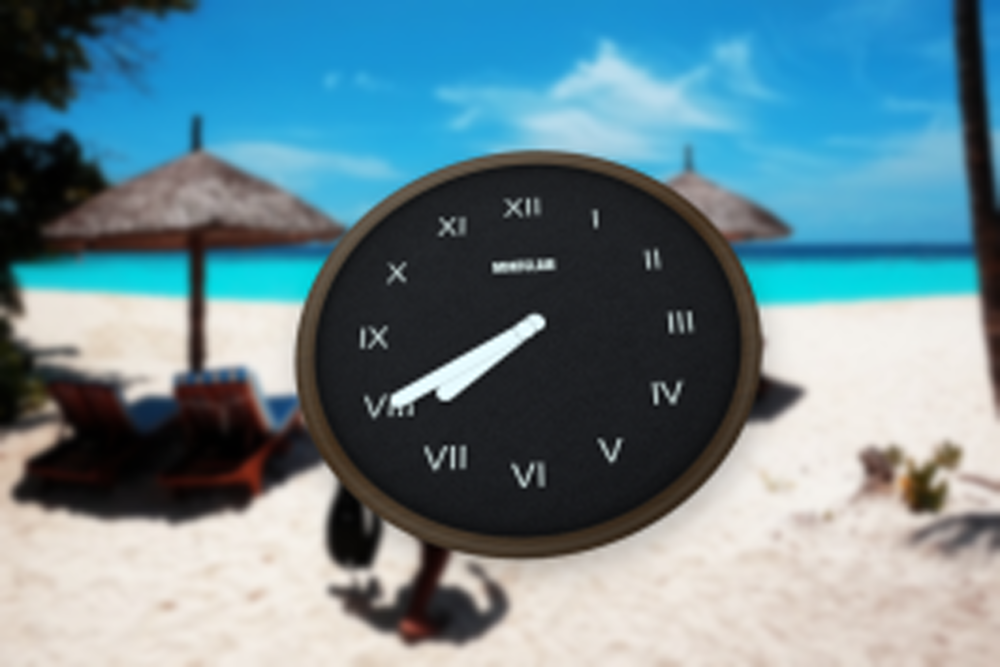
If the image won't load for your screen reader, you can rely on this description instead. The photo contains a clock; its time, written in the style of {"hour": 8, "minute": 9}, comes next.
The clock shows {"hour": 7, "minute": 40}
